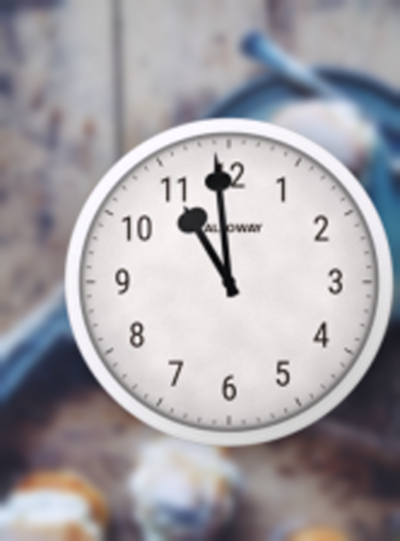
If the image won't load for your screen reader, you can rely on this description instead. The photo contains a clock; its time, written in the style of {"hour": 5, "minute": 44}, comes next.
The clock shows {"hour": 10, "minute": 59}
